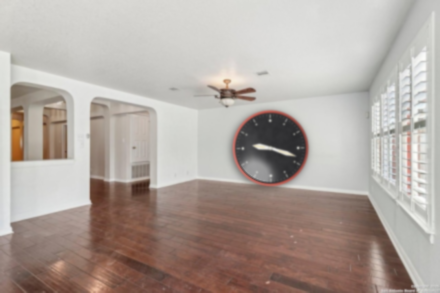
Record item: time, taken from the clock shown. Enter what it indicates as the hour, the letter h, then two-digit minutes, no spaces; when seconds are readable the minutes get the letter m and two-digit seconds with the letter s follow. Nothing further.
9h18
